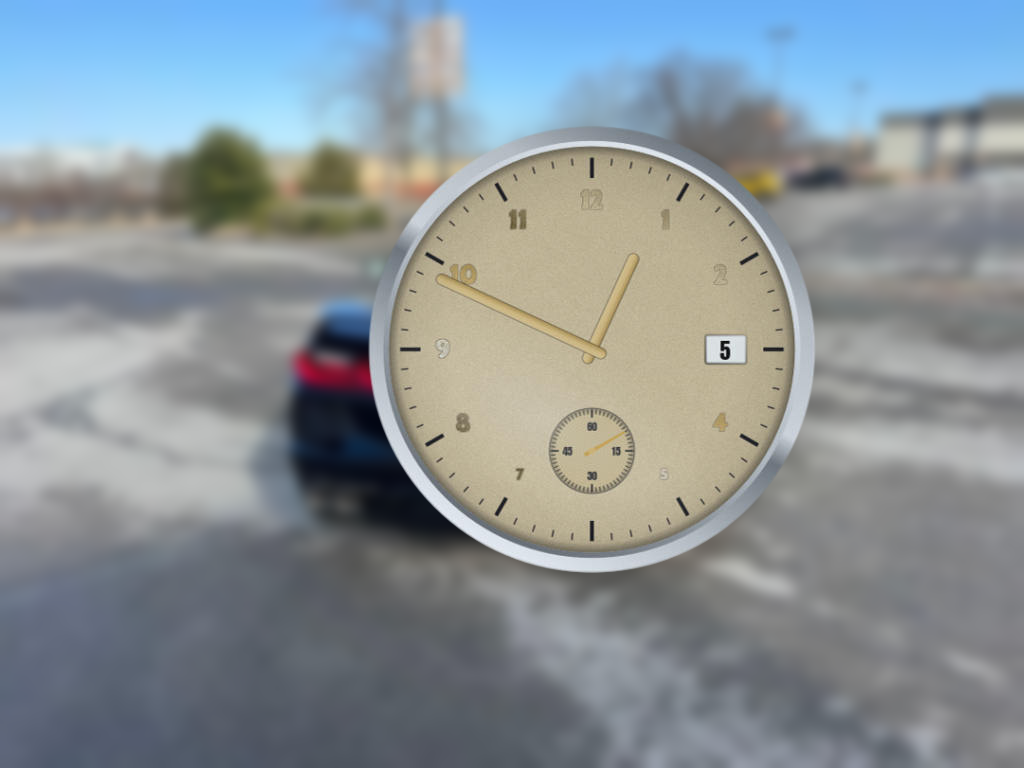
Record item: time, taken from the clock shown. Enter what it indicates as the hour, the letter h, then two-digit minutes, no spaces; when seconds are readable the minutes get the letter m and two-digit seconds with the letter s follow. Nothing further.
12h49m10s
